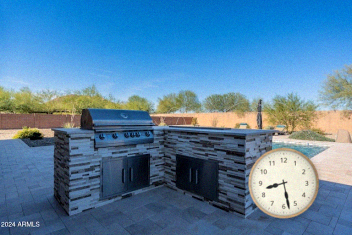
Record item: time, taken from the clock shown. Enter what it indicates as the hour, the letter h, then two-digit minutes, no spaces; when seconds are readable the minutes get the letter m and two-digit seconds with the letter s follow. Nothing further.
8h28
